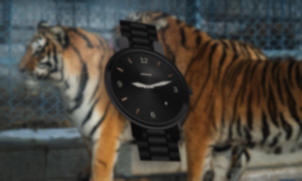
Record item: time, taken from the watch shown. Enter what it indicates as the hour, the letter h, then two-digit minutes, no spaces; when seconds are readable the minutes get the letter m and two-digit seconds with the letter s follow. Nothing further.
9h12
